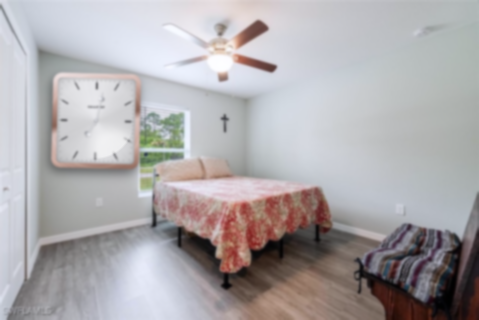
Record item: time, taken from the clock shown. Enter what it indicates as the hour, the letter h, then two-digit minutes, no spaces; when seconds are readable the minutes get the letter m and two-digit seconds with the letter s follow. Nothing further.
7h02
